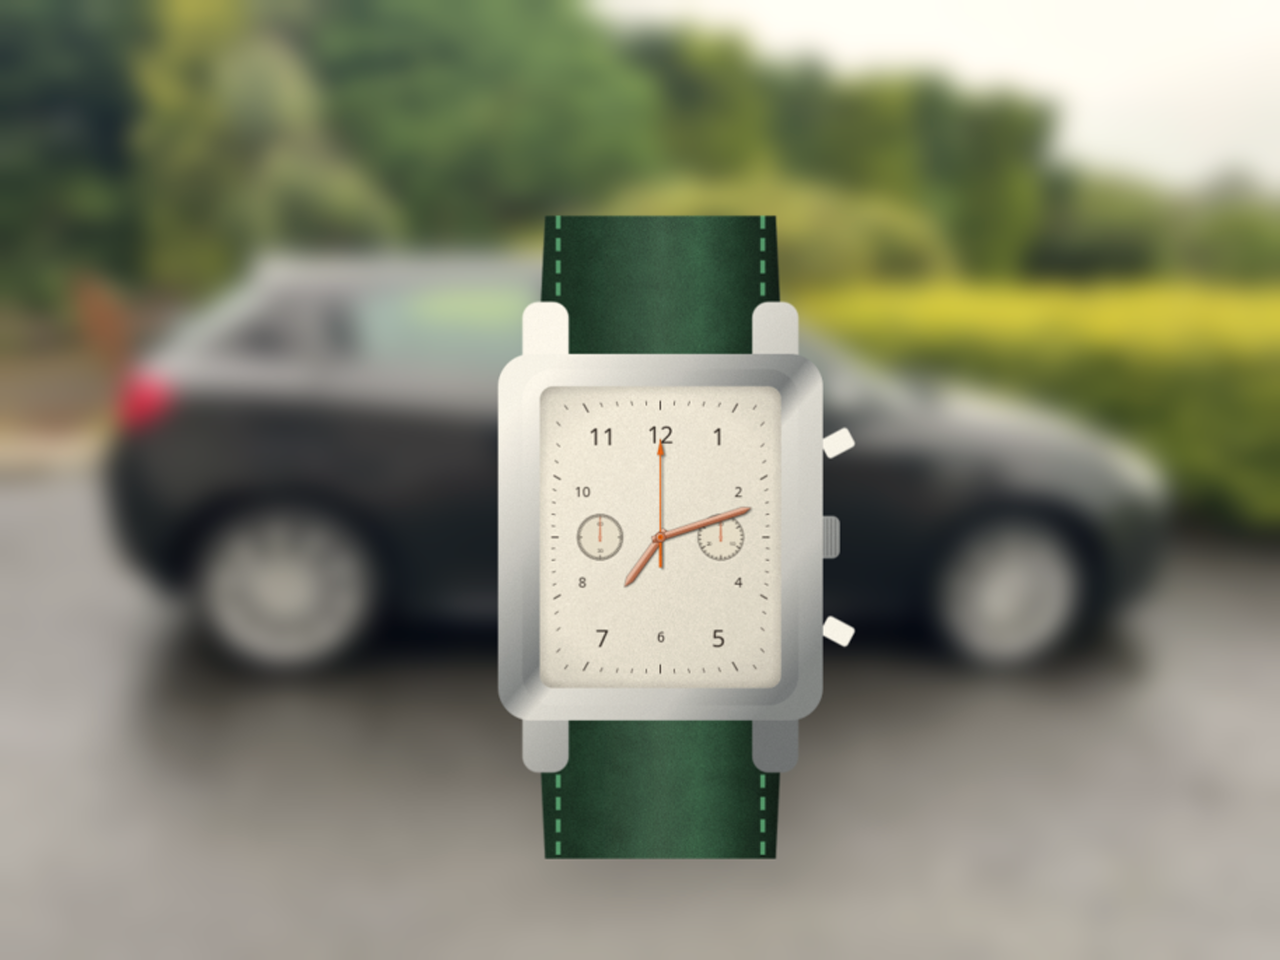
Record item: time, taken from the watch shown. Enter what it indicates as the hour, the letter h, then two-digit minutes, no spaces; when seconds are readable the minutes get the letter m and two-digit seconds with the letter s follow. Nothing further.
7h12
